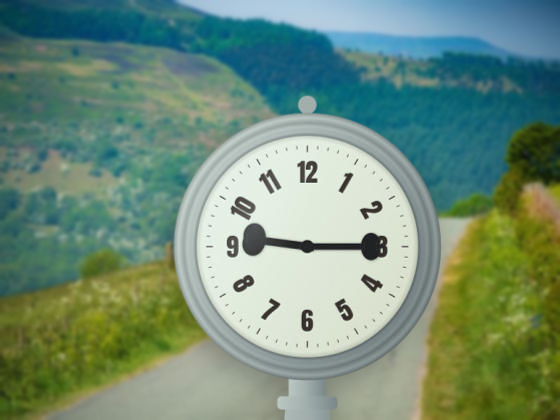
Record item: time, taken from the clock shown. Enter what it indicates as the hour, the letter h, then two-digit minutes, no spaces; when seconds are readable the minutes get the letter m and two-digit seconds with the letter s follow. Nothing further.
9h15
